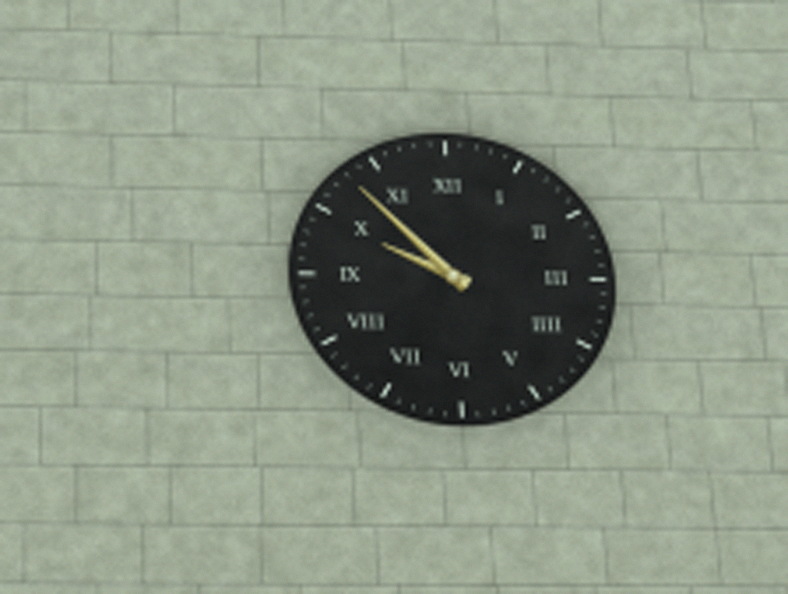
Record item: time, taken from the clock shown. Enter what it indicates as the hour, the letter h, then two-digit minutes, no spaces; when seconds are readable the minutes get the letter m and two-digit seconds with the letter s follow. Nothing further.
9h53
